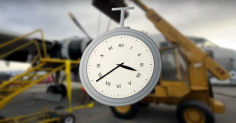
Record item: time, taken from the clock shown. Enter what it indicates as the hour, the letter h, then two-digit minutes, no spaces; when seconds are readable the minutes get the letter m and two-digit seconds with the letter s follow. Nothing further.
3h39
